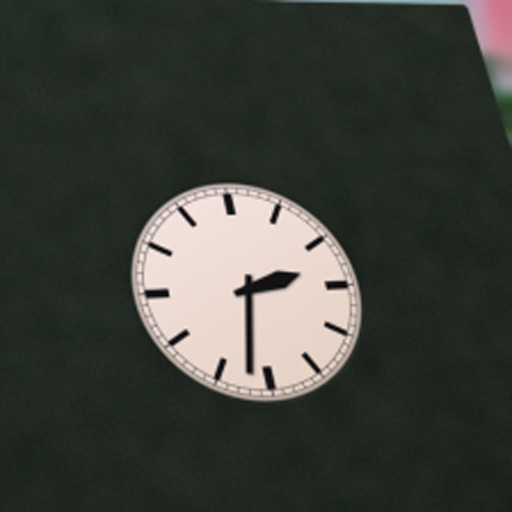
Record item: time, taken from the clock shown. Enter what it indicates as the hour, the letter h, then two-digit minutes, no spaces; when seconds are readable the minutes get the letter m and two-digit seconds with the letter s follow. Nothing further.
2h32
